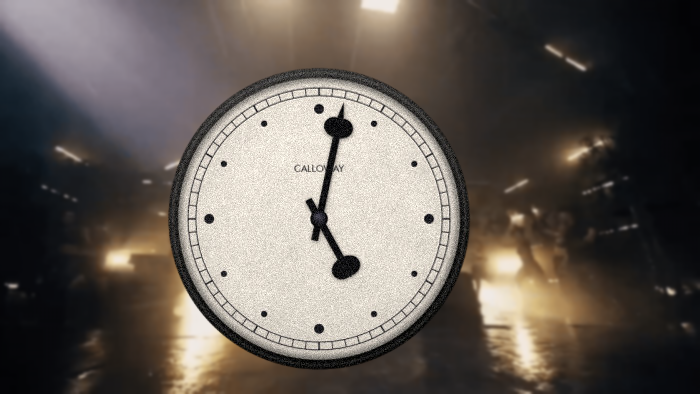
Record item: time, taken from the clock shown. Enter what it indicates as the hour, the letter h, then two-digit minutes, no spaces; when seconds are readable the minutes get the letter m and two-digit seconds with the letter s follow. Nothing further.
5h02
